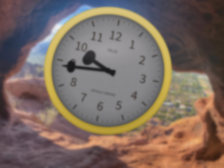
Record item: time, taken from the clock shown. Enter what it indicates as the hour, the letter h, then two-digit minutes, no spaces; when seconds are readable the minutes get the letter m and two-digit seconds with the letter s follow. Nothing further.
9h44
